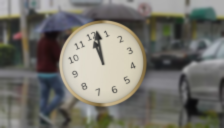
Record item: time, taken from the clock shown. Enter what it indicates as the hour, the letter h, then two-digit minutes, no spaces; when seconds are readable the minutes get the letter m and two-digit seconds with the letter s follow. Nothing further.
12h02
